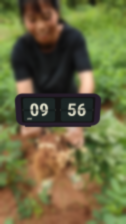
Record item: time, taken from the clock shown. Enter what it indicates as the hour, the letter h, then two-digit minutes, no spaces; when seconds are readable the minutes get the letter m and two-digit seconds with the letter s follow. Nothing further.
9h56
